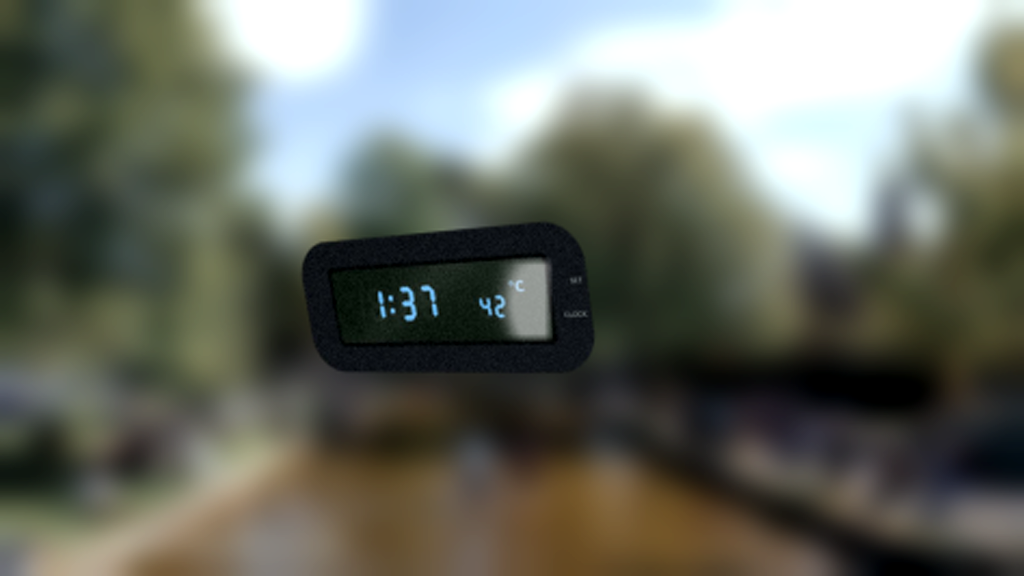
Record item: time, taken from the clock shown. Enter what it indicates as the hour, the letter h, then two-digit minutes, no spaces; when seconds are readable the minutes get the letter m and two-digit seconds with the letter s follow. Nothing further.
1h37
